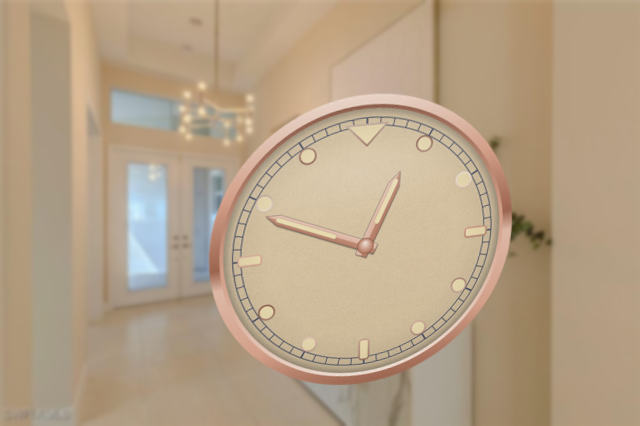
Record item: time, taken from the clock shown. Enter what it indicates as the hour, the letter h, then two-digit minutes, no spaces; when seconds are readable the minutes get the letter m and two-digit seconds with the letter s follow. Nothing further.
12h49
